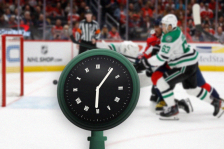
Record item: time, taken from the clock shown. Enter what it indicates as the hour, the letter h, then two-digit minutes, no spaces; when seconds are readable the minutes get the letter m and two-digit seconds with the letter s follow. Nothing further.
6h06
